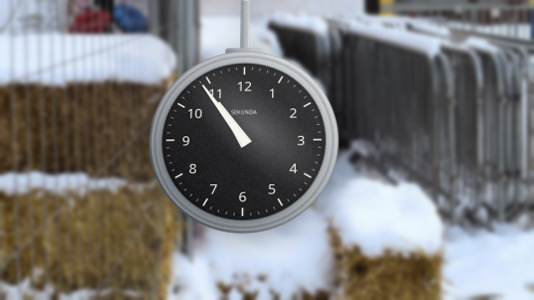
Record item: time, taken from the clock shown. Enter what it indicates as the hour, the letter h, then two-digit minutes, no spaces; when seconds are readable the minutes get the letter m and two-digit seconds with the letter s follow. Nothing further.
10h54
